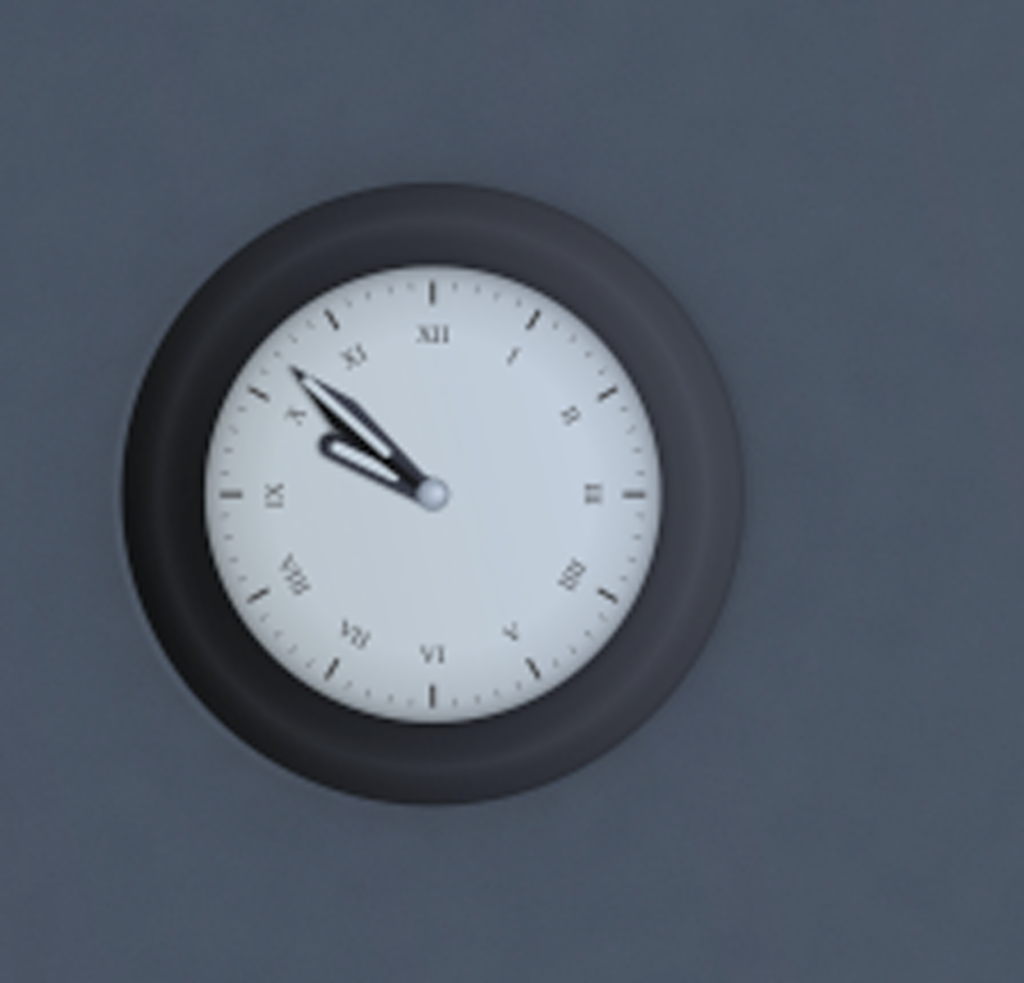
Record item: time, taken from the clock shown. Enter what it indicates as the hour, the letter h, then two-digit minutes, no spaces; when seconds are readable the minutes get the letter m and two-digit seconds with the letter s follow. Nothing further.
9h52
